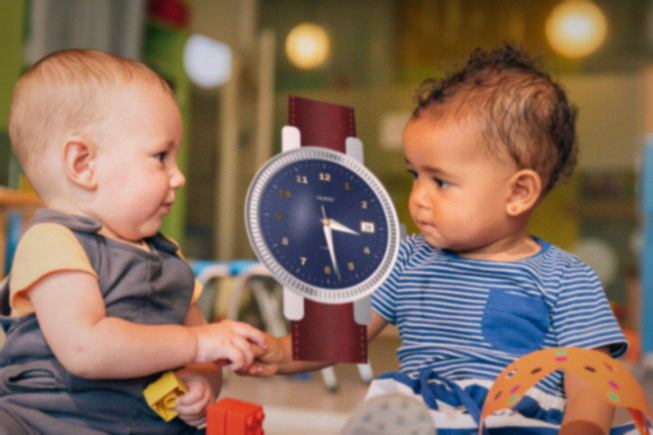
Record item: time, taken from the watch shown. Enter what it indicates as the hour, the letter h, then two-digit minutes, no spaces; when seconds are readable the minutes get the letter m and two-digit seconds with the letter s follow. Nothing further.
3h28m28s
